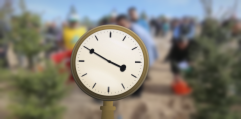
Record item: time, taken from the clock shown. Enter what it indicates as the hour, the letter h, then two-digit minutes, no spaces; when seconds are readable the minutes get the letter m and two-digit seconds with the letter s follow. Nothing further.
3h50
